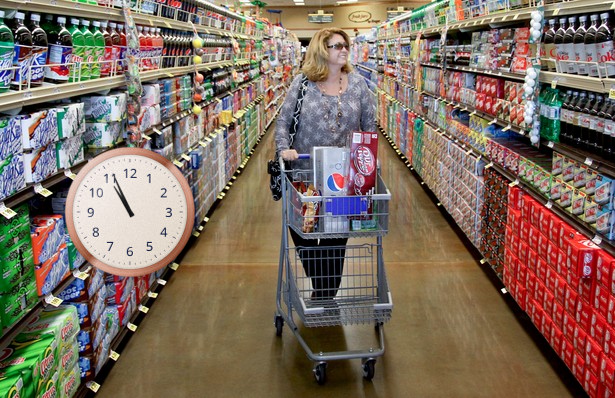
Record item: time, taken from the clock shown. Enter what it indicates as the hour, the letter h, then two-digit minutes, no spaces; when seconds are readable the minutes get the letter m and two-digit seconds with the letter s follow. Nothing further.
10h56
